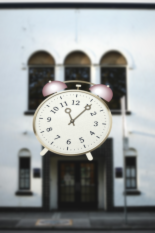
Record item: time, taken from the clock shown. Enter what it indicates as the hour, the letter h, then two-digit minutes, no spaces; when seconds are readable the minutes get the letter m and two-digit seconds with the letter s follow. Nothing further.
11h06
